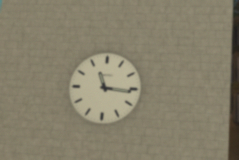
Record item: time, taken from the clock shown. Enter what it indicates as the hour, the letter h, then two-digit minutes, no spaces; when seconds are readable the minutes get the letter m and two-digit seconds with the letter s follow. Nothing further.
11h16
